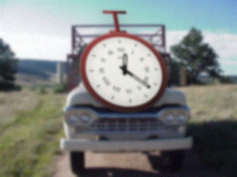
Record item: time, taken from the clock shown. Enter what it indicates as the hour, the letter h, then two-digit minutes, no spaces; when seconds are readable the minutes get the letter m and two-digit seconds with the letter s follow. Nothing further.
12h22
